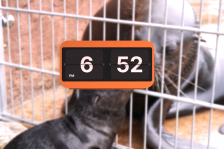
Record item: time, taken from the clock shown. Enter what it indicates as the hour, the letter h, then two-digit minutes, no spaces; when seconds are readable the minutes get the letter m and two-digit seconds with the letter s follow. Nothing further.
6h52
